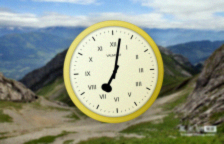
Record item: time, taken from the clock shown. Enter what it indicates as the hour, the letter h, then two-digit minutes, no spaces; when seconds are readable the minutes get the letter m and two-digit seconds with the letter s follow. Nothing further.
7h02
